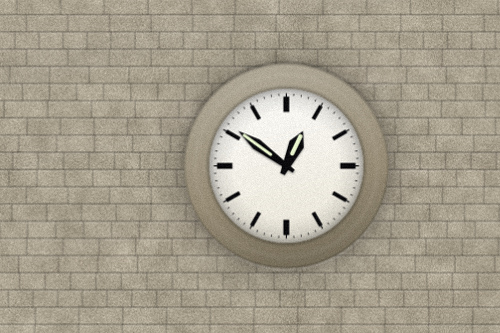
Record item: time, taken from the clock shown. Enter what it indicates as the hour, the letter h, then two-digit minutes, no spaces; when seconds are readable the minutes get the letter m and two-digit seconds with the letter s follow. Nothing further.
12h51
